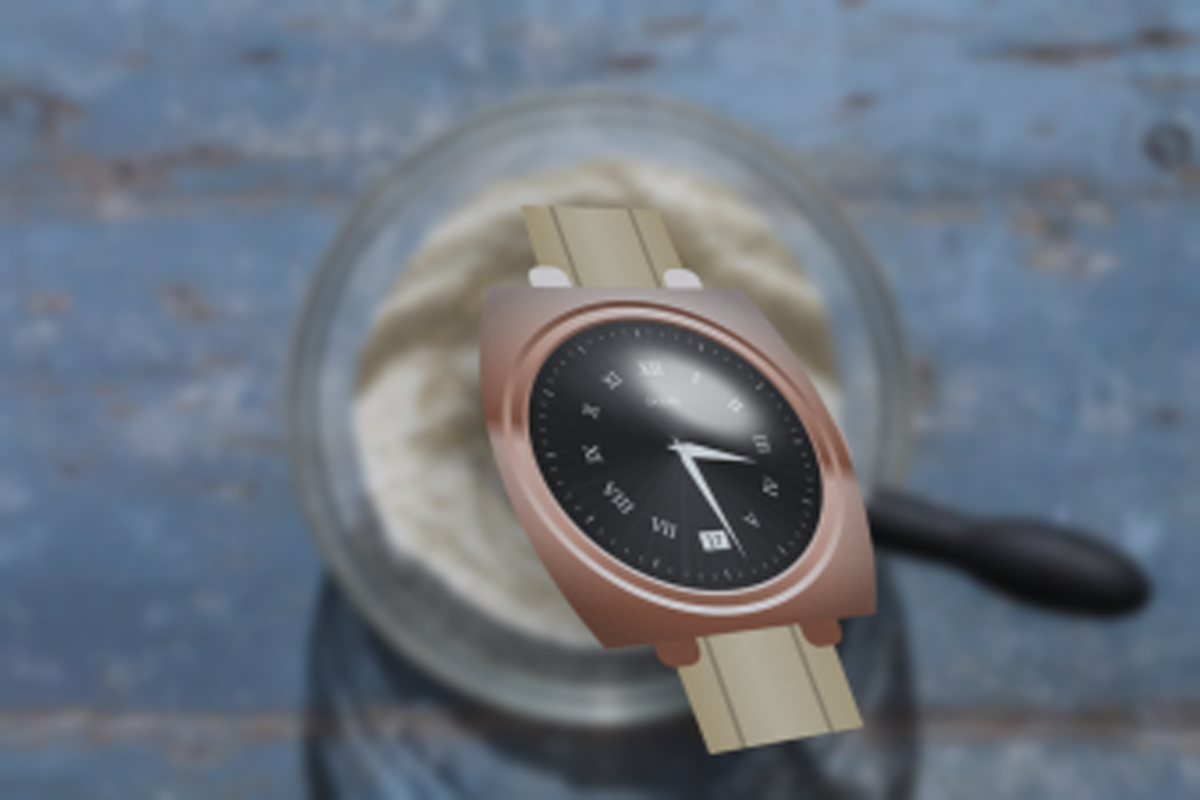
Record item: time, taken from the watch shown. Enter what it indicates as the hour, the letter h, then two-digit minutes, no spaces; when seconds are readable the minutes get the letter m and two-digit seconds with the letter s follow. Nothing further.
3h28
